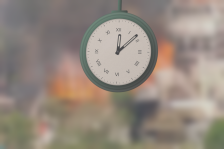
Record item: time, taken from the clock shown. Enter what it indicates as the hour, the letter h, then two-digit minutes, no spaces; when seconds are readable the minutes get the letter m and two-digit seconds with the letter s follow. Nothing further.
12h08
